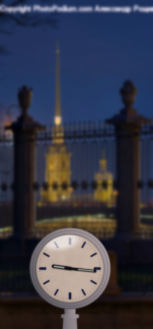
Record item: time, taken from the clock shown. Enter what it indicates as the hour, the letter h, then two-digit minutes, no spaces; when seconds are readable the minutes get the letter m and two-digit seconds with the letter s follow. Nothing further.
9h16
